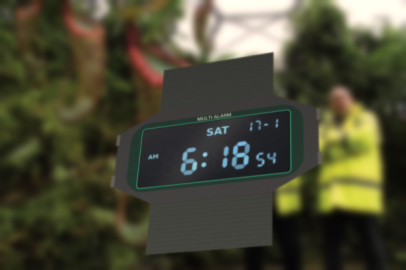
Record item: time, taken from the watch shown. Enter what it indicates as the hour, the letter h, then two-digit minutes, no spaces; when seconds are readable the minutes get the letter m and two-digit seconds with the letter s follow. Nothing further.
6h18m54s
